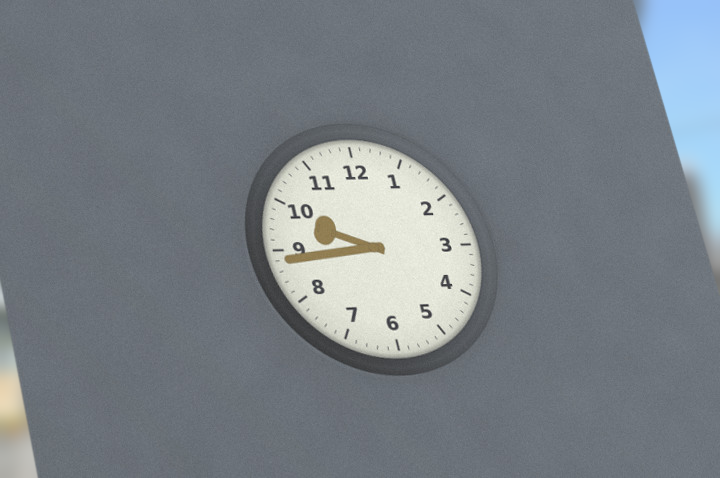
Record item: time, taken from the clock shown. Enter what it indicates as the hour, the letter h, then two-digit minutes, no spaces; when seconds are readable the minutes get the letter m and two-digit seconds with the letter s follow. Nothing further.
9h44
